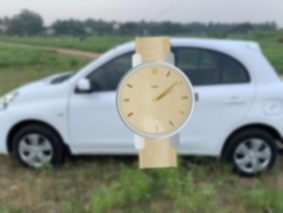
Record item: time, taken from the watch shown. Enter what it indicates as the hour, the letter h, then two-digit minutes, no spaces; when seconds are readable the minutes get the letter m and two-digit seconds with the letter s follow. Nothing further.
2h09
